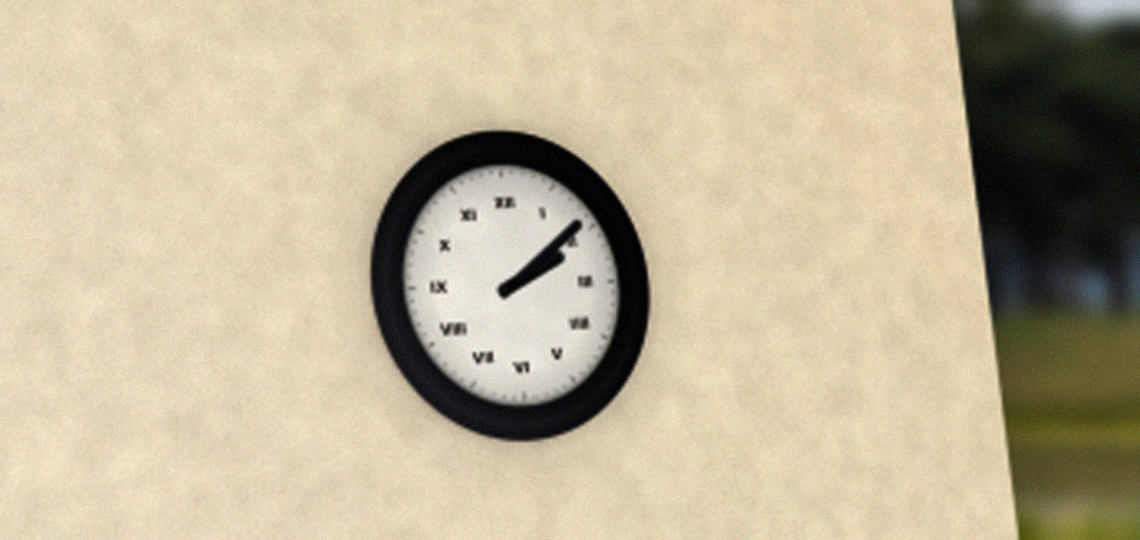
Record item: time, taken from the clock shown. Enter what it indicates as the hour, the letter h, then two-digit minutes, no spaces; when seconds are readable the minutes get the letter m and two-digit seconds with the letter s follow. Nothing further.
2h09
